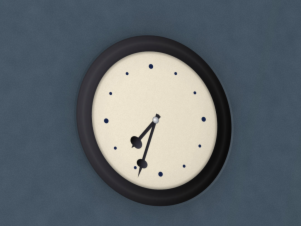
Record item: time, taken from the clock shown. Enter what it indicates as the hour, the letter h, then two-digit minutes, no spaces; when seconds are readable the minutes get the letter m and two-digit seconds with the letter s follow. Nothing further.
7h34
